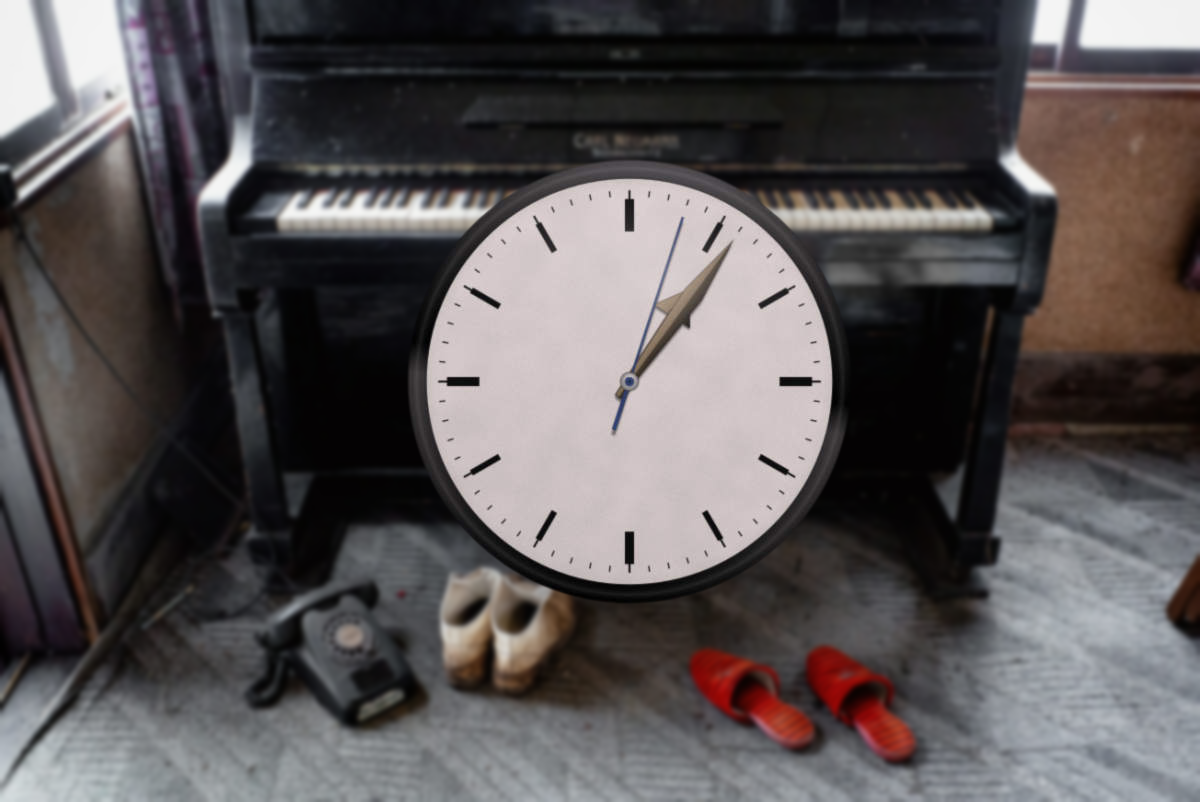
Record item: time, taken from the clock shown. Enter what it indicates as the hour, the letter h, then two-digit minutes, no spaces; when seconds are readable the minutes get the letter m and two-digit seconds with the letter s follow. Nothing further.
1h06m03s
